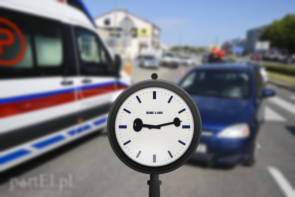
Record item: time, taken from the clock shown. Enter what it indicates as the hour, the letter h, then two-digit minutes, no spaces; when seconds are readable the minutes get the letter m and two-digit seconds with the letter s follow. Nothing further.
9h13
